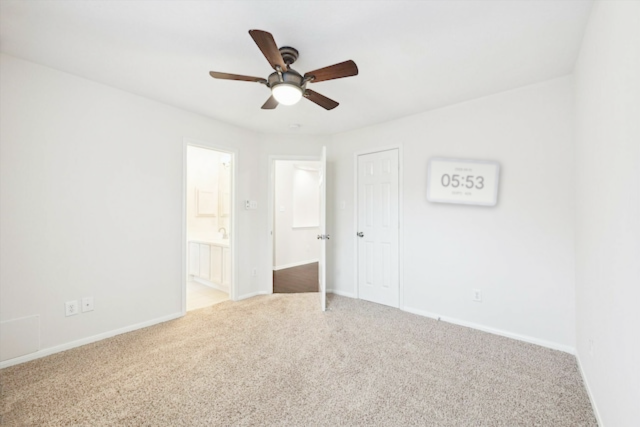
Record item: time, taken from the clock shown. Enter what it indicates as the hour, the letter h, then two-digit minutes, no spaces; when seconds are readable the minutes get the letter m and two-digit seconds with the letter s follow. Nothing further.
5h53
